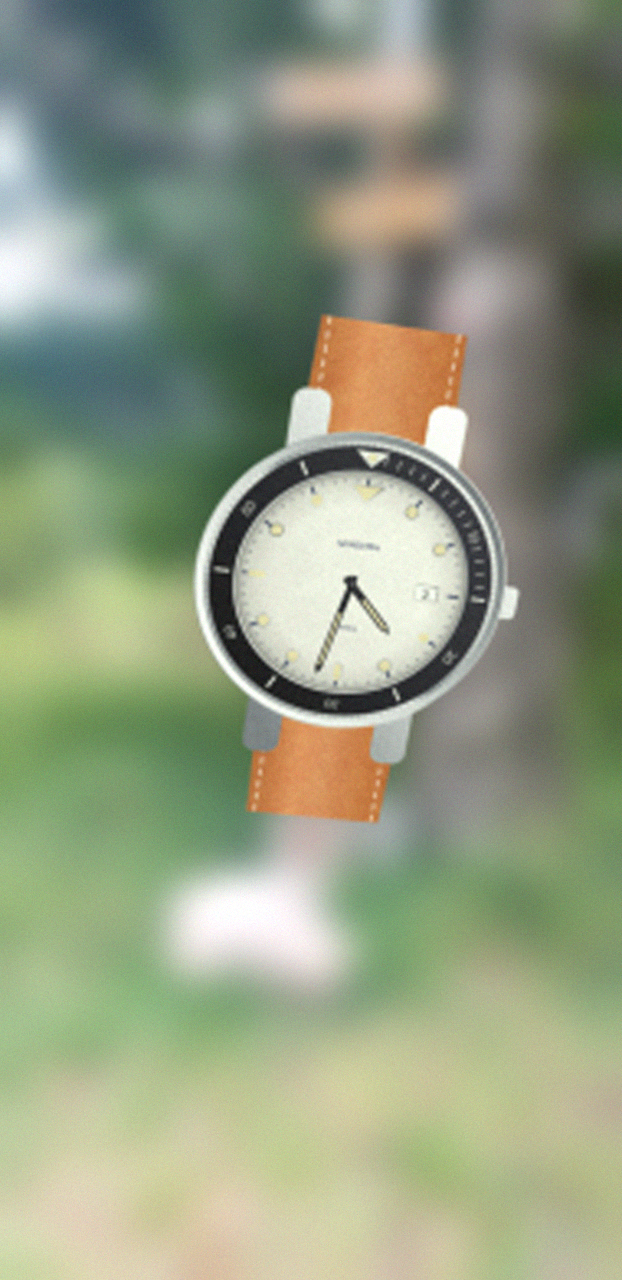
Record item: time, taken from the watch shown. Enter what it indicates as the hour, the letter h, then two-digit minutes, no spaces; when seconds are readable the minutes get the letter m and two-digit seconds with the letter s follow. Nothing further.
4h32
